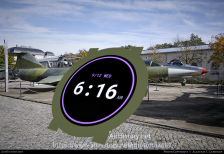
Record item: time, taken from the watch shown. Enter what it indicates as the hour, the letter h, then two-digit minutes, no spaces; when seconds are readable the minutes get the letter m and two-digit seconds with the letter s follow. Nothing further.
6h16
